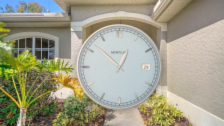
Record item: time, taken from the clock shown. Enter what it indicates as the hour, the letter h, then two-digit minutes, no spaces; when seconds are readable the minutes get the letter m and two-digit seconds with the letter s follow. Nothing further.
12h52
